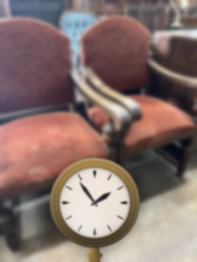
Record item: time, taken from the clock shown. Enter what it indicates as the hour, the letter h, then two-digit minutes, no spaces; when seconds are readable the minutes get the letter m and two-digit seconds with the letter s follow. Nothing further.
1h54
